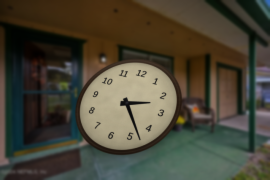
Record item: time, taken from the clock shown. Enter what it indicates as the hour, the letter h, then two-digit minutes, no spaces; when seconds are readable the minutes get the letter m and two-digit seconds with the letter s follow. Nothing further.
2h23
